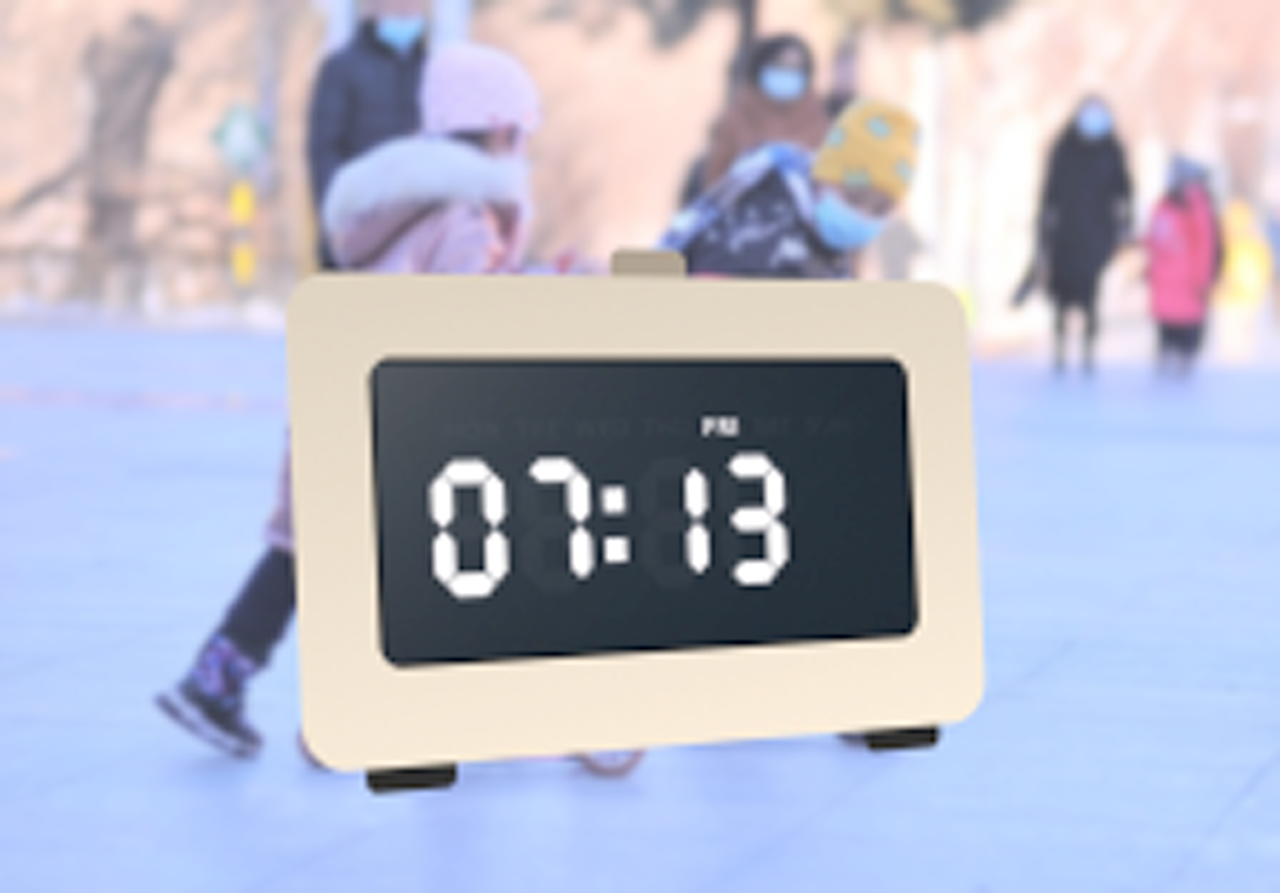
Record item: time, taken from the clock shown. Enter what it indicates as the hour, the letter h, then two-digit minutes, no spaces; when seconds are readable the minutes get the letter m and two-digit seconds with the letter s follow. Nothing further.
7h13
